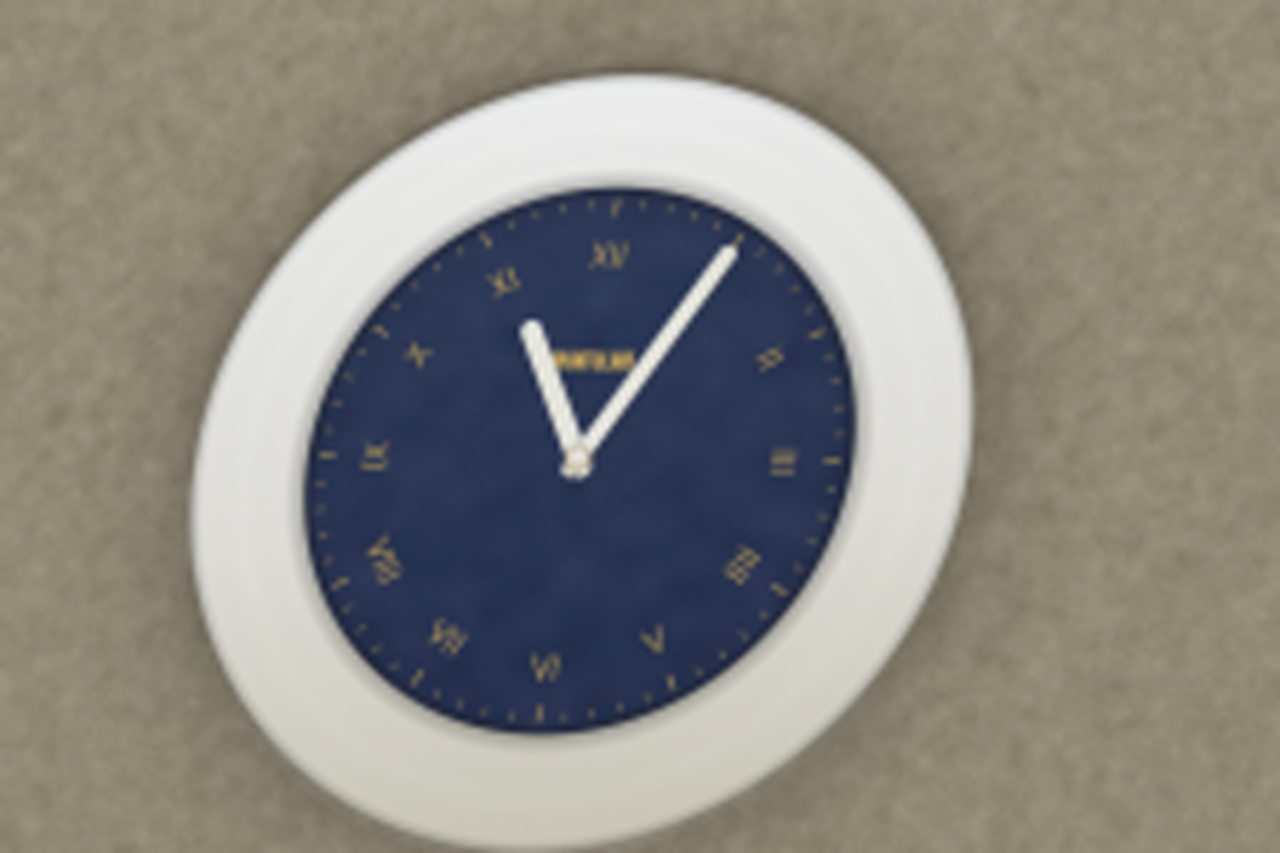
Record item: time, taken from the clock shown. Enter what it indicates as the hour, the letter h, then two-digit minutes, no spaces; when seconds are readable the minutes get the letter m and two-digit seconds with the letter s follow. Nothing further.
11h05
